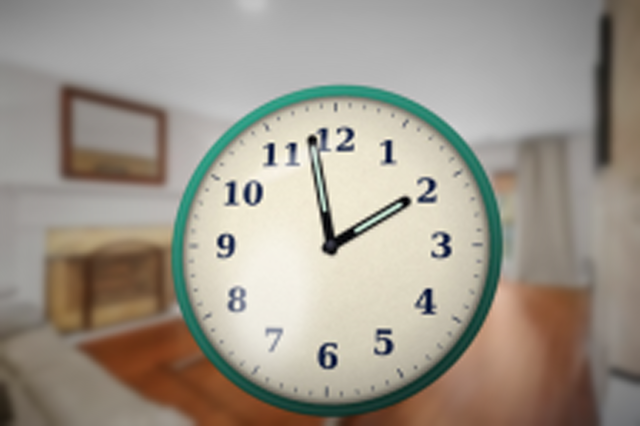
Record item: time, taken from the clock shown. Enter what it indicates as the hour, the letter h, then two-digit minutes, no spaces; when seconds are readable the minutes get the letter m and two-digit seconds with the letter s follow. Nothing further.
1h58
